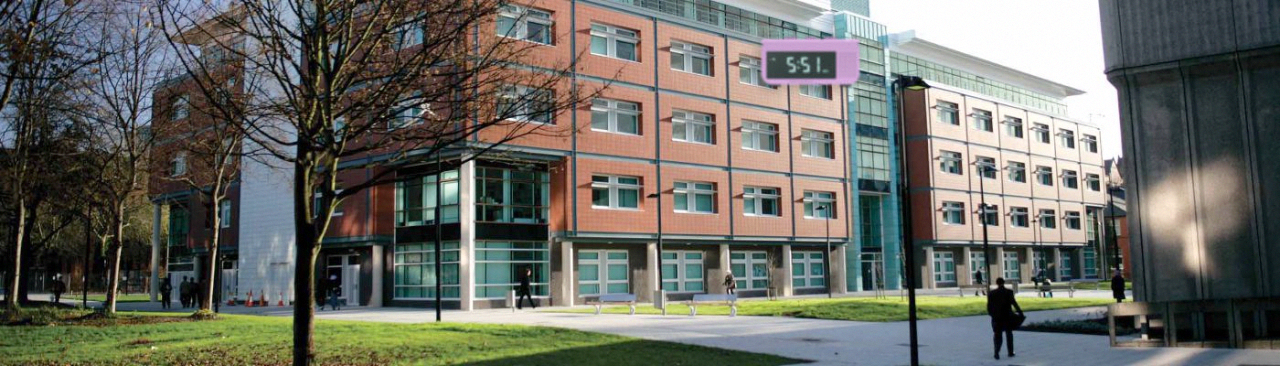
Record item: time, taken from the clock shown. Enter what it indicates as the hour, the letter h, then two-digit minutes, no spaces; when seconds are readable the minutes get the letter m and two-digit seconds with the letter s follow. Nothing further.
5h51
